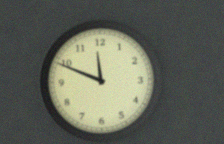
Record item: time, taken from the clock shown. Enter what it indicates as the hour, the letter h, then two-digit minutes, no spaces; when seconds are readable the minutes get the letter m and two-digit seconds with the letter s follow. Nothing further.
11h49
